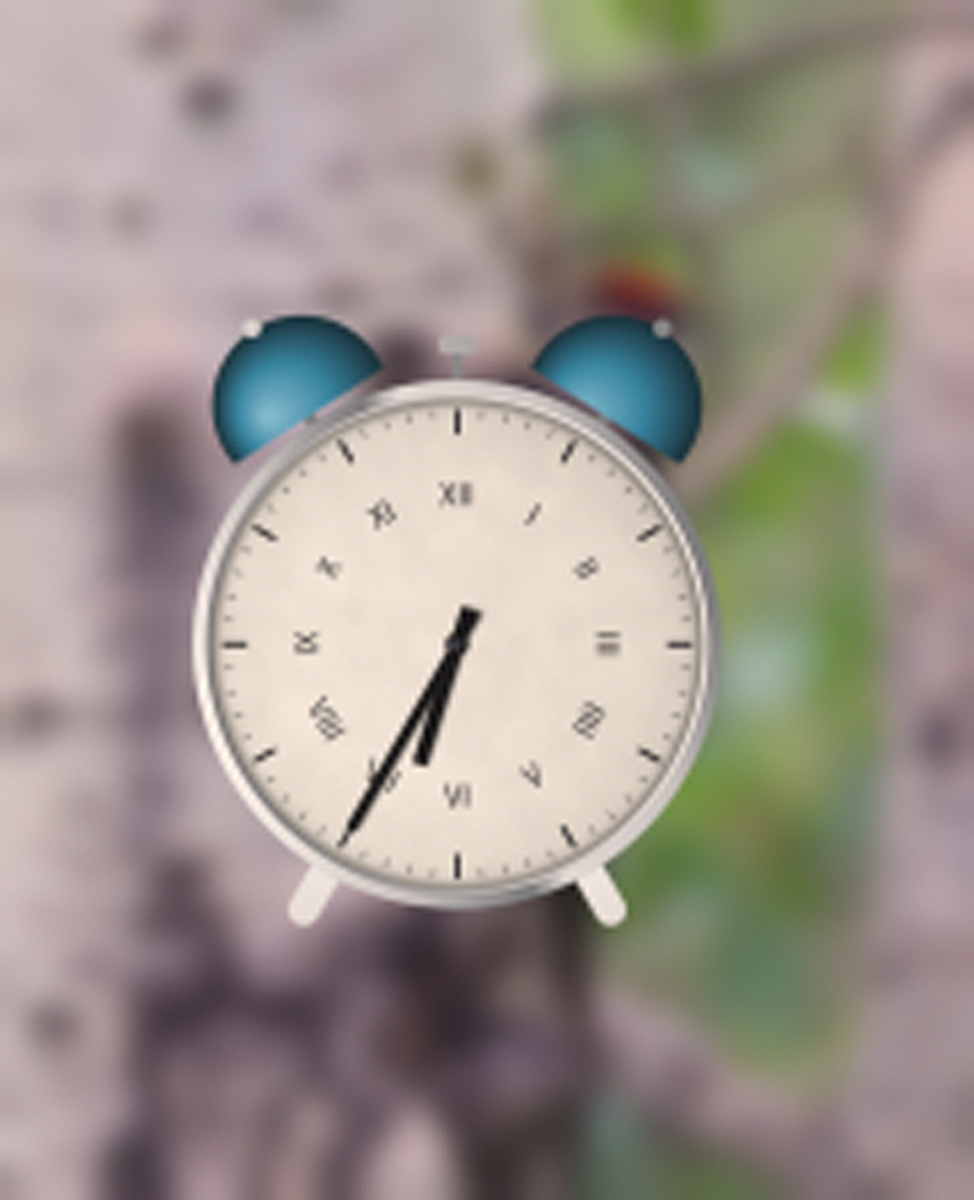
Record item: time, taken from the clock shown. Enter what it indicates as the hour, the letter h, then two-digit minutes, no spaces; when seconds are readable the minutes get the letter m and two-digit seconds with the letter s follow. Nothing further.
6h35
